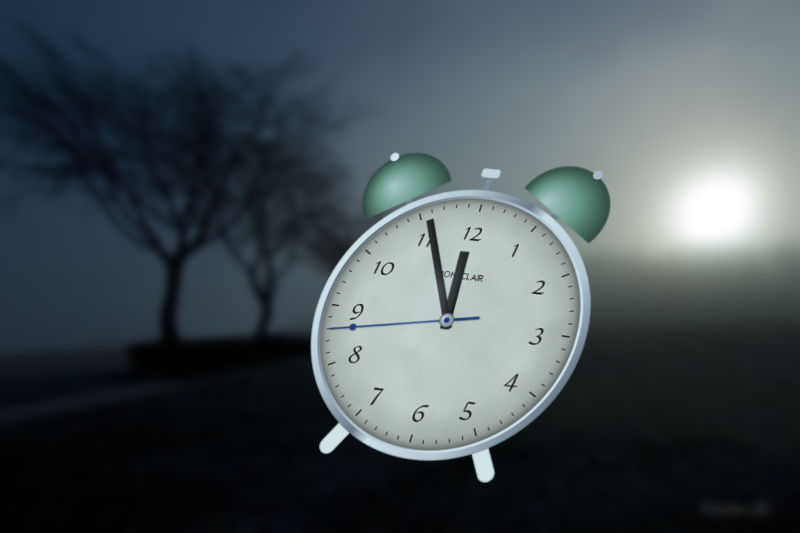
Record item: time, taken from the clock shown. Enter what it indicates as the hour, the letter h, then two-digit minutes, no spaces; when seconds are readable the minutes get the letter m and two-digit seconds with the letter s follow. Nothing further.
11h55m43s
